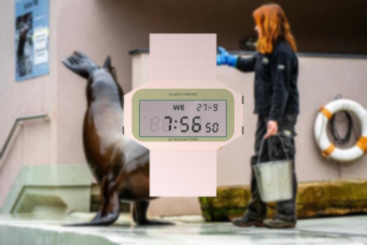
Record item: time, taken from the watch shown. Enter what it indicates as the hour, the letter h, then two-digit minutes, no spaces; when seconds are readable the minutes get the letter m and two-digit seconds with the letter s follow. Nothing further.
7h56m50s
